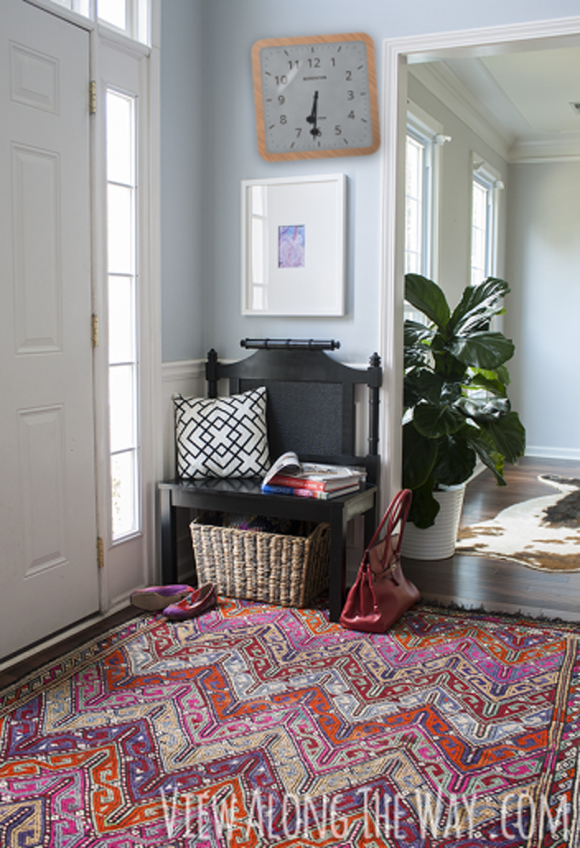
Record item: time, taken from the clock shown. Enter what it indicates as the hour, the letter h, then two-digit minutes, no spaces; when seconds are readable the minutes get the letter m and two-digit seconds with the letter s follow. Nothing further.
6h31
